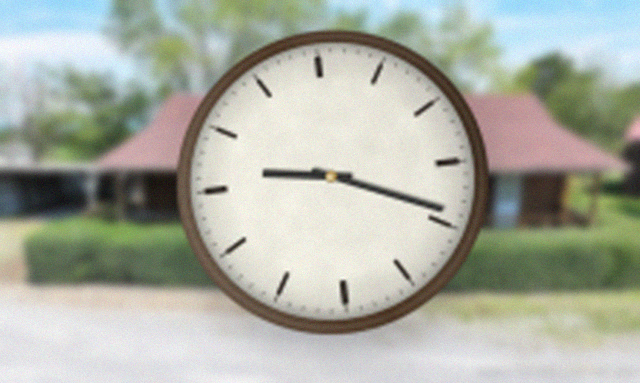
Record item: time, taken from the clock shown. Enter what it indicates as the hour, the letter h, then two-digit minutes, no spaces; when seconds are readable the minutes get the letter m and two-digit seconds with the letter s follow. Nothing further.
9h19
